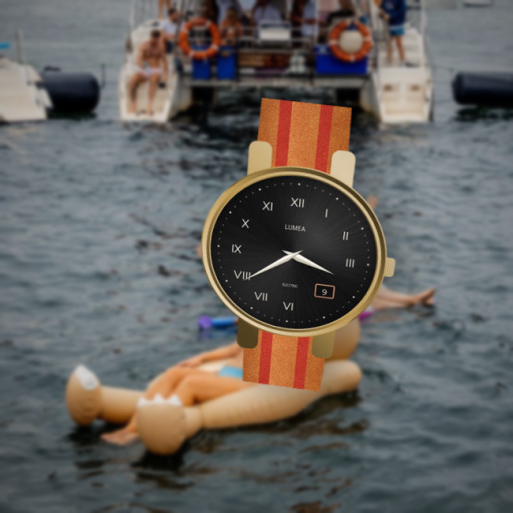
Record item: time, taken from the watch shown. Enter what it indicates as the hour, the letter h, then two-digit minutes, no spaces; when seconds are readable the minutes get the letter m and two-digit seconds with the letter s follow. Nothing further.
3h39
